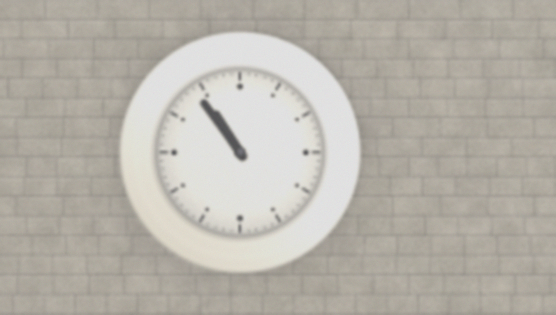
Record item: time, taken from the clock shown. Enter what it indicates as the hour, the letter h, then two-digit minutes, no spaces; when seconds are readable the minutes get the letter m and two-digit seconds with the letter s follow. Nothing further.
10h54
